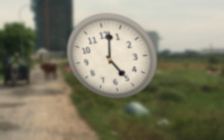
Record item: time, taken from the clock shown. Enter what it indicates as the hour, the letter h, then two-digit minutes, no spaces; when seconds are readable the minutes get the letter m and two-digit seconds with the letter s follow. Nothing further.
5h02
